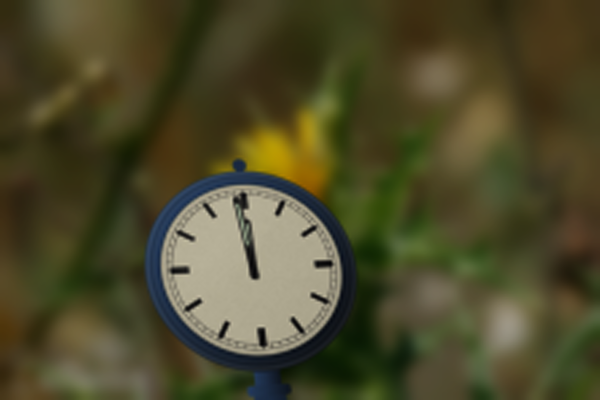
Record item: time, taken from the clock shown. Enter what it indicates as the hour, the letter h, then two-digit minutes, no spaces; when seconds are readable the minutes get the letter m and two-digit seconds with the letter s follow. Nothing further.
11h59
